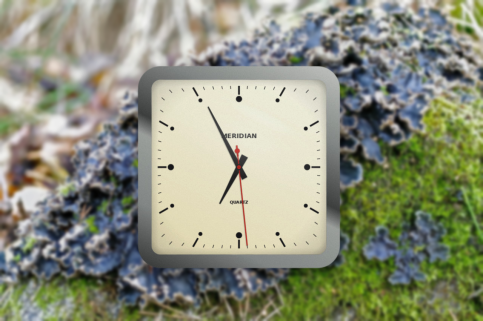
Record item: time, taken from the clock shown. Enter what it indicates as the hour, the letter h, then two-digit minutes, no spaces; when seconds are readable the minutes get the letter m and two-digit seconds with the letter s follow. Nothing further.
6h55m29s
